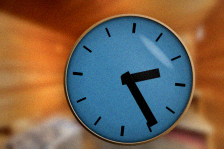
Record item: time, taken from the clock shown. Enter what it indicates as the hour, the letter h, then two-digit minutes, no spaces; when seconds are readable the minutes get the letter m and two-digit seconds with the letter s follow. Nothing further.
2h24
